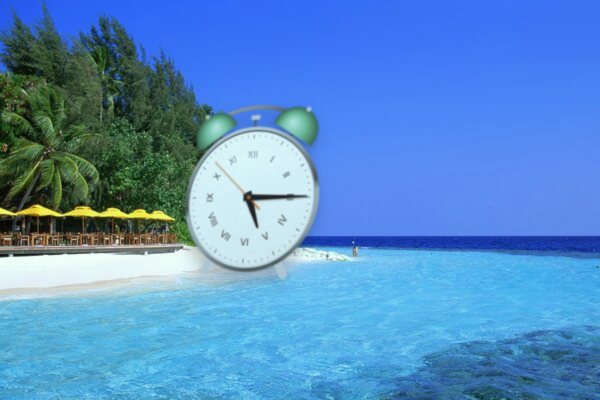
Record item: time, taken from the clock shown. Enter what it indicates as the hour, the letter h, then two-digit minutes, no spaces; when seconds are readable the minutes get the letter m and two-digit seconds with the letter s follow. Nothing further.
5h14m52s
